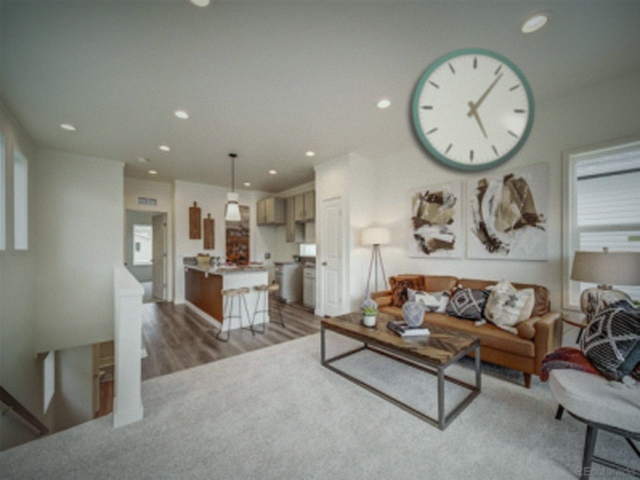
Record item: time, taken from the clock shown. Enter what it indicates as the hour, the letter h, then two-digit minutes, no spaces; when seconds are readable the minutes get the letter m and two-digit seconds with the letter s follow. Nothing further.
5h06
